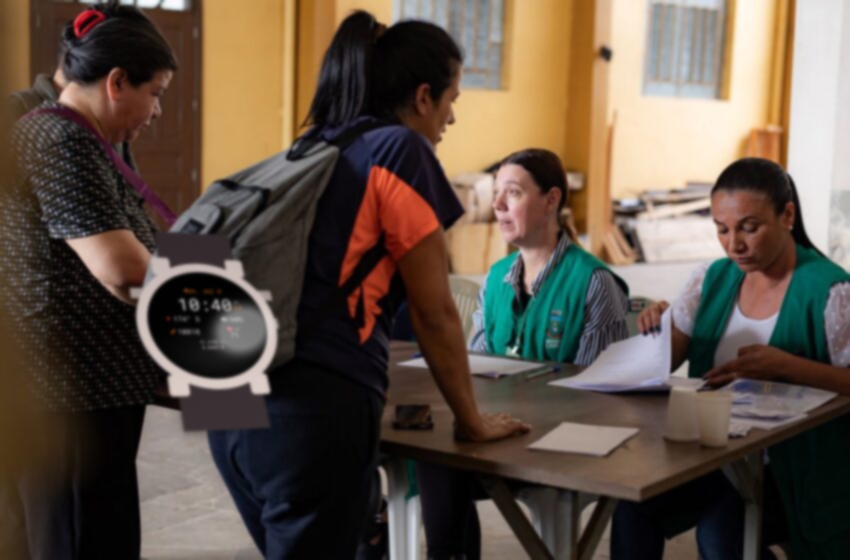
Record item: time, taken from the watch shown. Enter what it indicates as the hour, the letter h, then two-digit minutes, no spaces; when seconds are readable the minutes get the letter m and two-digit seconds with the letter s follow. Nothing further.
10h40
